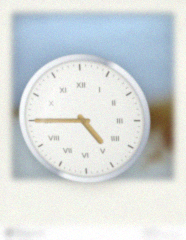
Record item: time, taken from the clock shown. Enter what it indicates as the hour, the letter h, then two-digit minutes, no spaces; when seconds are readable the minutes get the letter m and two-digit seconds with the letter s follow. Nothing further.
4h45
